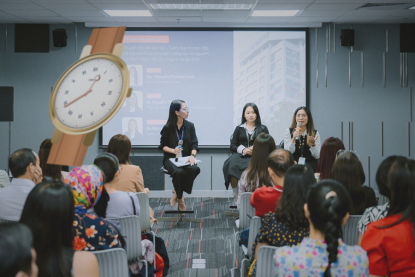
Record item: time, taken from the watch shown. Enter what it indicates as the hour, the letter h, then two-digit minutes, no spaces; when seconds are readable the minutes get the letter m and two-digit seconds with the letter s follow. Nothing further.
12h39
